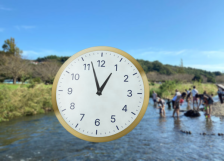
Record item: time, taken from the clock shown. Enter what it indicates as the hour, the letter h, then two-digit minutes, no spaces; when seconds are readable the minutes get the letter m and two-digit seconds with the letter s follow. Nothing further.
12h57
